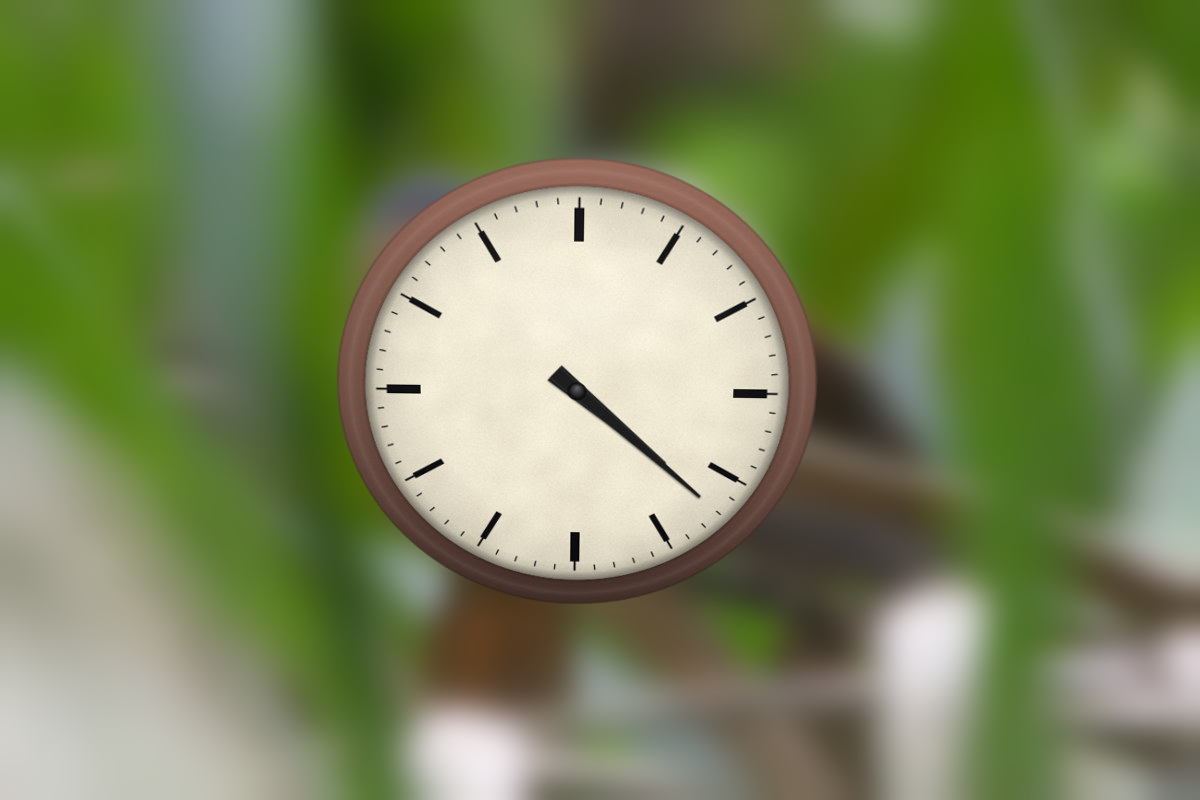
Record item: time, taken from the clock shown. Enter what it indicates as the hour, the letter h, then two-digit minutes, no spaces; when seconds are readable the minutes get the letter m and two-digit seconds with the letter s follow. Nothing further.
4h22
